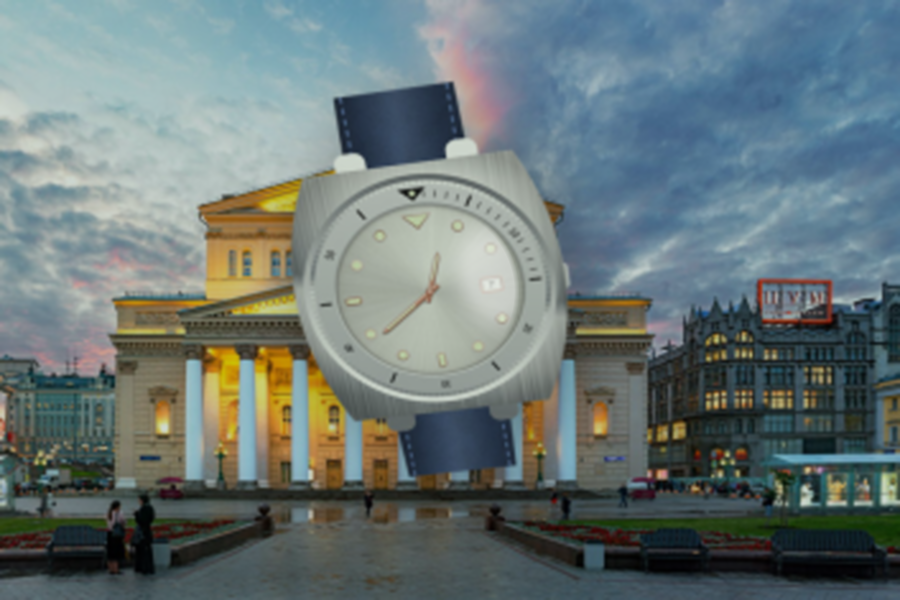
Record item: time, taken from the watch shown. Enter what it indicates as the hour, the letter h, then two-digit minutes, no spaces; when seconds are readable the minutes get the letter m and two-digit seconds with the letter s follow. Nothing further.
12h39
